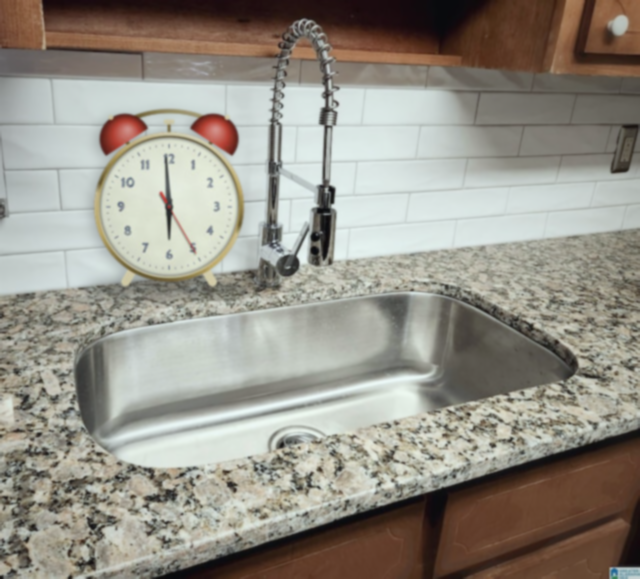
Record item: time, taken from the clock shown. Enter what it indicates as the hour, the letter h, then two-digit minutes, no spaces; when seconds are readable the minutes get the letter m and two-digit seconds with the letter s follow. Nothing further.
5h59m25s
